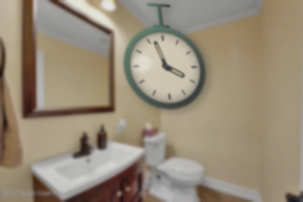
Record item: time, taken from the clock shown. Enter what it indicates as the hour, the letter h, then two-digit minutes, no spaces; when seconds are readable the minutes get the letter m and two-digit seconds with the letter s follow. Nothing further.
3h57
